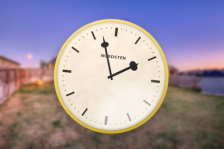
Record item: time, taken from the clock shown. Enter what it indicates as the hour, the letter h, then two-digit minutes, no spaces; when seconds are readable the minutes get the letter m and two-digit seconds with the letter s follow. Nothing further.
1h57
